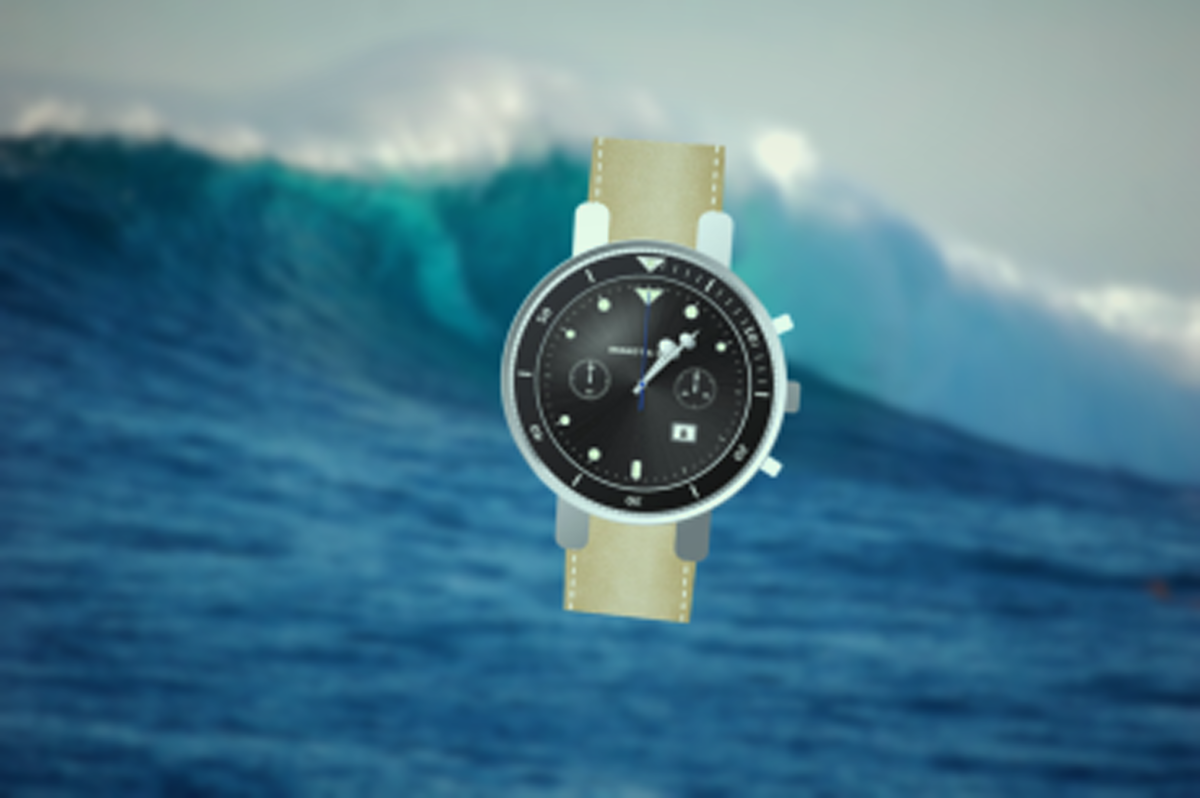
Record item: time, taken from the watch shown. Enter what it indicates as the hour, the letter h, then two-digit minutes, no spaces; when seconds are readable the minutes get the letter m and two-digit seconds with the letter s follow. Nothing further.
1h07
